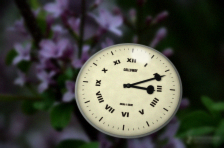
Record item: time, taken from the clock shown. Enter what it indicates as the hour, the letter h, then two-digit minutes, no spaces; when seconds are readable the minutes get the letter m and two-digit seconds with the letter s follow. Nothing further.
3h11
